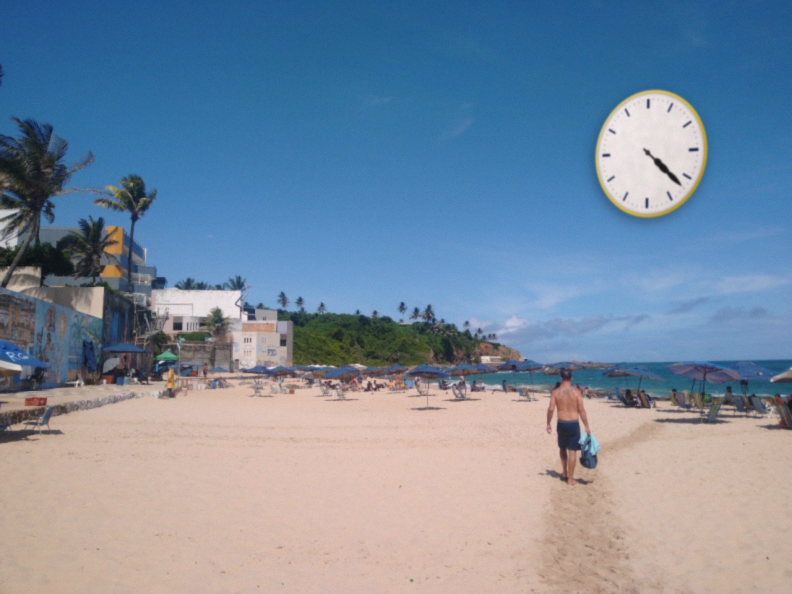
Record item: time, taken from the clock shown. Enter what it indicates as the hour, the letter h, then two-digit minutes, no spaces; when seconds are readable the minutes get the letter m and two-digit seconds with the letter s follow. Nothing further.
4h22
